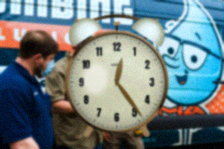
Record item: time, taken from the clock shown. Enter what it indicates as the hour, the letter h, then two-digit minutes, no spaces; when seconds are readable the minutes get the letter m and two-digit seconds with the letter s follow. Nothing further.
12h24
